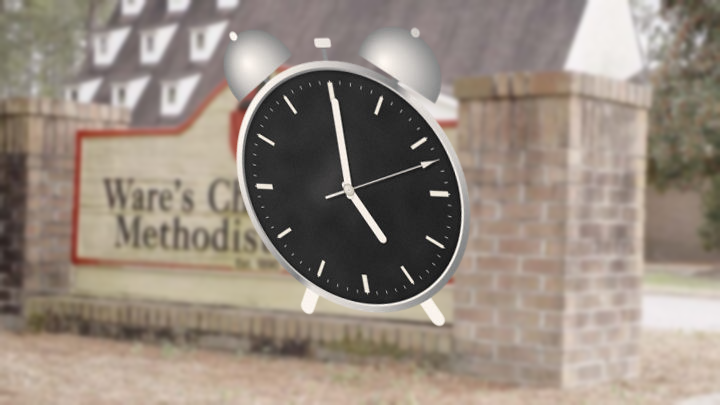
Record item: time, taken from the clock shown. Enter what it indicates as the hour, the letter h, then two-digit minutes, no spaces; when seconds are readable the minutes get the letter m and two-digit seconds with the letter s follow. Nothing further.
5h00m12s
